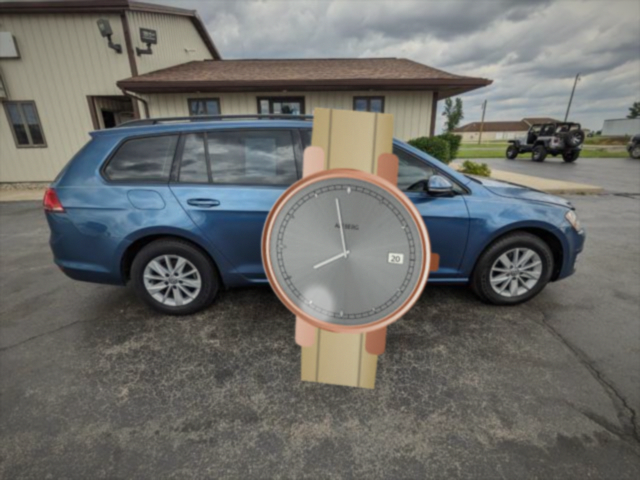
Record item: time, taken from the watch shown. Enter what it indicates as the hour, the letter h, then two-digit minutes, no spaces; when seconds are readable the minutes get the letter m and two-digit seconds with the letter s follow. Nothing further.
7h58
